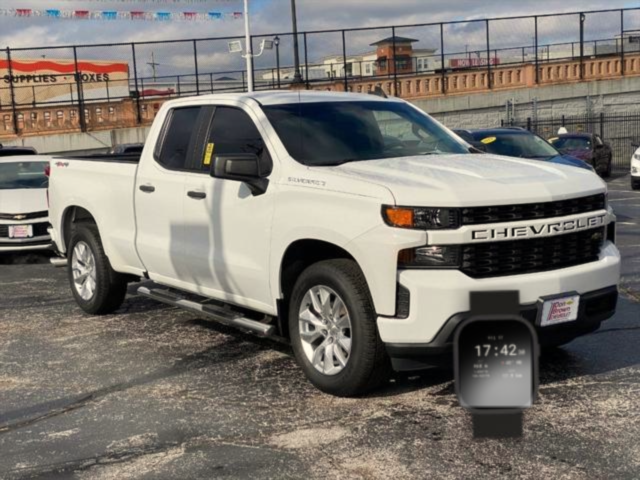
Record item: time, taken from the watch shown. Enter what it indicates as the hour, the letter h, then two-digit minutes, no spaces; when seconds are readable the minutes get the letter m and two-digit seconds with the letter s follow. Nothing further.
17h42
